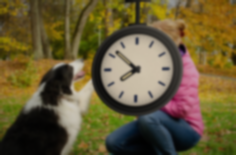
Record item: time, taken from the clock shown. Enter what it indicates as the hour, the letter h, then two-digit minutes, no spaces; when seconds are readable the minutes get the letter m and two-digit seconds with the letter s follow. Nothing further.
7h52
